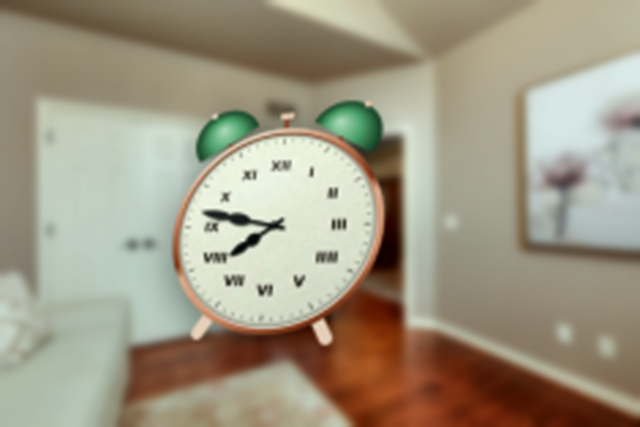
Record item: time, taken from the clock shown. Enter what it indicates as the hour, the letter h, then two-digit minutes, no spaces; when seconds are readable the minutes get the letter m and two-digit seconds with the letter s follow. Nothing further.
7h47
